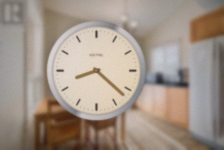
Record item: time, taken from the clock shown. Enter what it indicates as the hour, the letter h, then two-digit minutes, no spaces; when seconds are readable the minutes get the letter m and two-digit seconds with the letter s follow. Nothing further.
8h22
